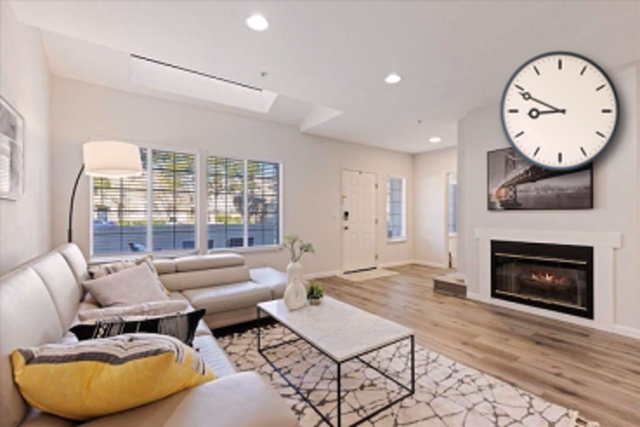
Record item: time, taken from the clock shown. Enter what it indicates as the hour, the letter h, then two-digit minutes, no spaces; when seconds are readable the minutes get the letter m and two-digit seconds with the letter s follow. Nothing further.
8h49
